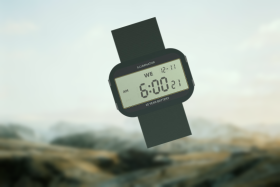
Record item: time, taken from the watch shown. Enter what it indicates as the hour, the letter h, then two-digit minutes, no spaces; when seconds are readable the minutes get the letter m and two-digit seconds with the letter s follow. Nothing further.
6h00m21s
